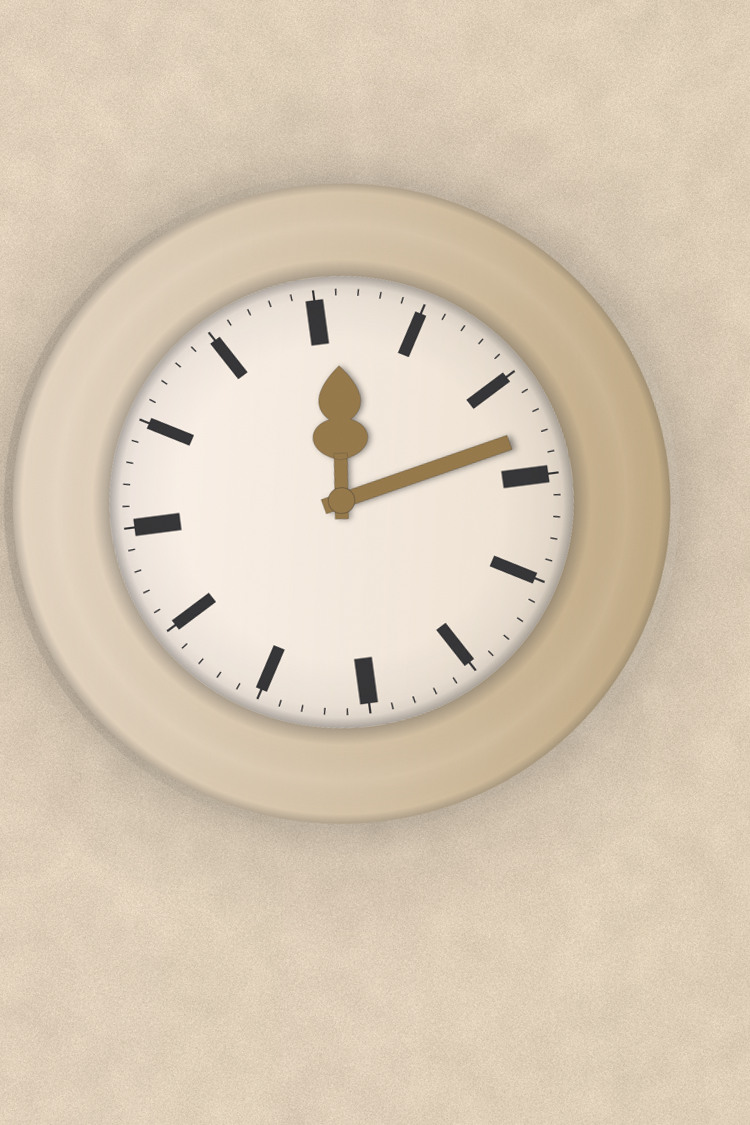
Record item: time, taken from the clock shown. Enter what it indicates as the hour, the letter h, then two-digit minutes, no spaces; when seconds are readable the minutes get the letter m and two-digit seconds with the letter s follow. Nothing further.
12h13
